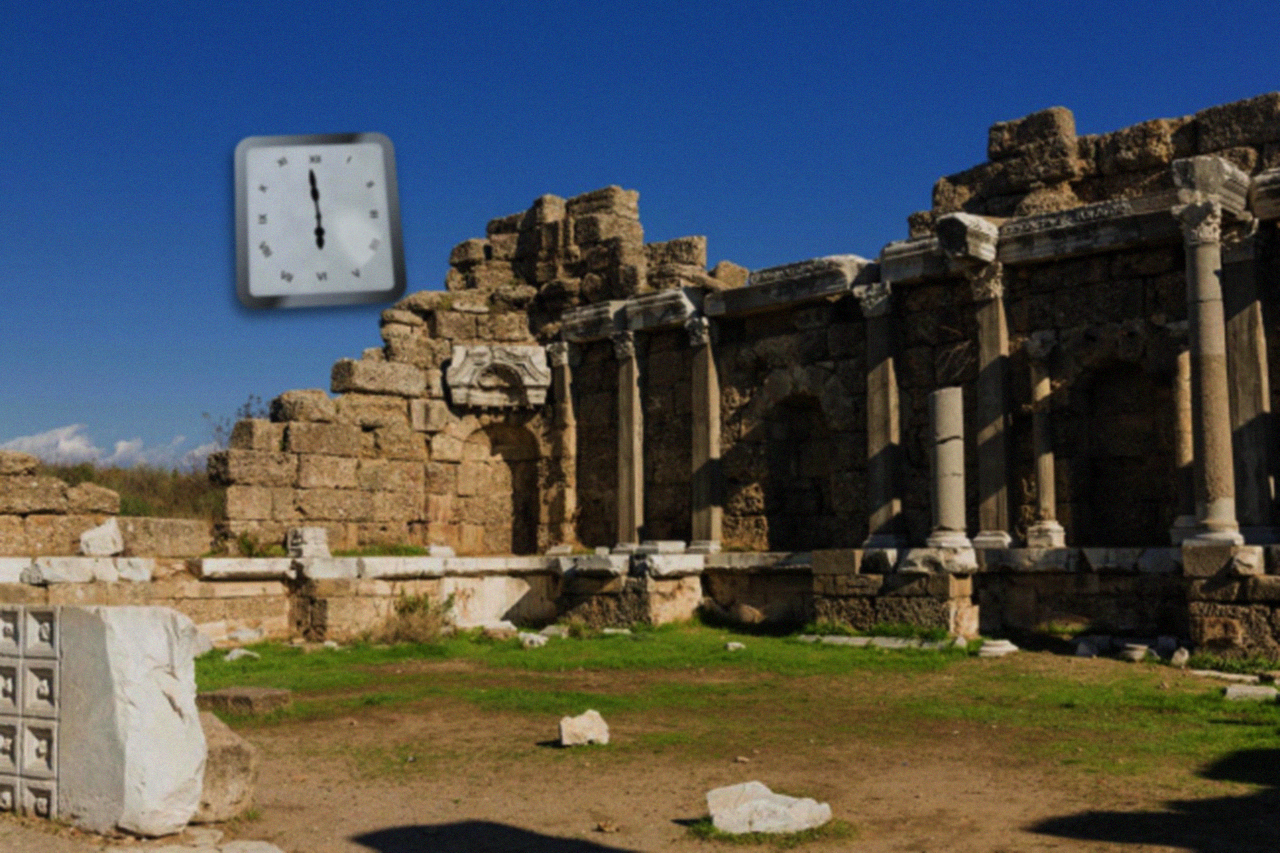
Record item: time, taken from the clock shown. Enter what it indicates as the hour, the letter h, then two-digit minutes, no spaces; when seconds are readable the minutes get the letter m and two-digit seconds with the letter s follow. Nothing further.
5h59
